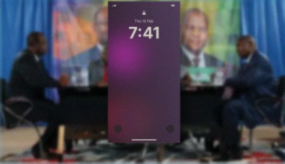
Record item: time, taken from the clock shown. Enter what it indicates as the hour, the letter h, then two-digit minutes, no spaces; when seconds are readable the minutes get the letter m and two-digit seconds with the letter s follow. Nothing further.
7h41
